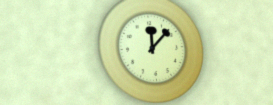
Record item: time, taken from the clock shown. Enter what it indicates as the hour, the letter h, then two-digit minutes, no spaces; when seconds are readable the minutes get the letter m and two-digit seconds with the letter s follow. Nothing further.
12h08
